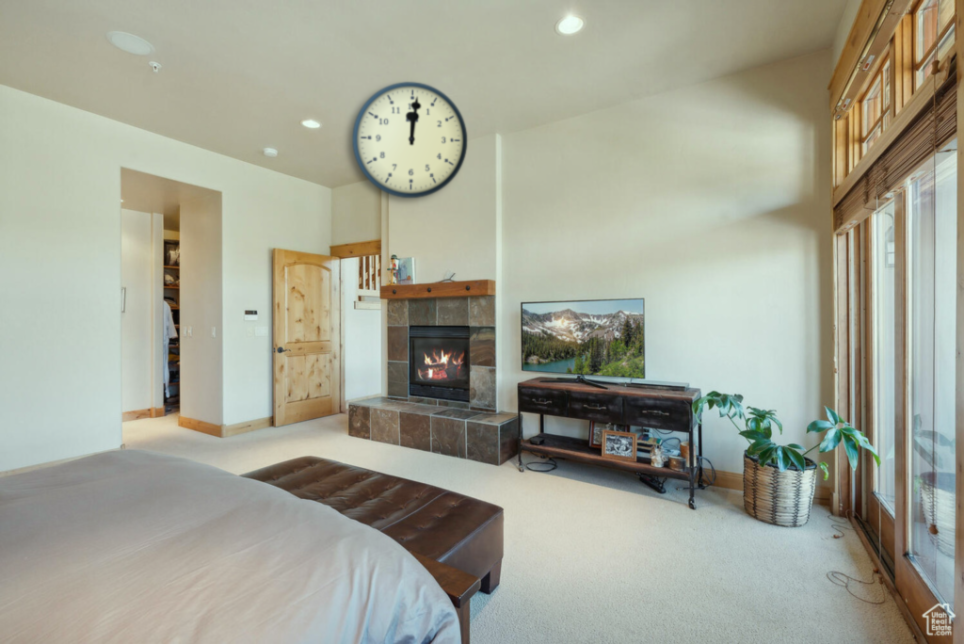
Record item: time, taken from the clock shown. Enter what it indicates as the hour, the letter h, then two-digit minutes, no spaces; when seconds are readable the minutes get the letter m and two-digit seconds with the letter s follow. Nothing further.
12h01
